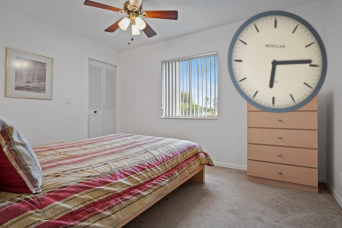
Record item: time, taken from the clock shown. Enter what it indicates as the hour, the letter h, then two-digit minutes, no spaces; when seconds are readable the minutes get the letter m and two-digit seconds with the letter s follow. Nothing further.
6h14
